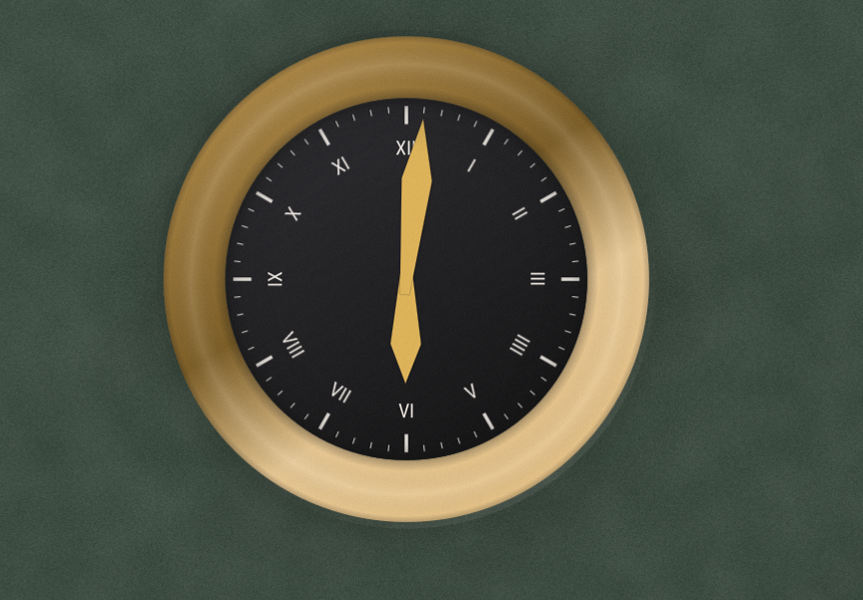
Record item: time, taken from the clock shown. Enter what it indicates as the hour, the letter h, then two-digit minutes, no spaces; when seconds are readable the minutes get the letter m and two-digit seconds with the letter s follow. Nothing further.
6h01
